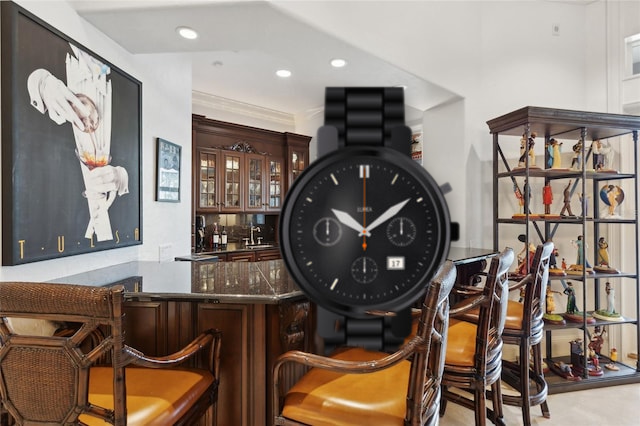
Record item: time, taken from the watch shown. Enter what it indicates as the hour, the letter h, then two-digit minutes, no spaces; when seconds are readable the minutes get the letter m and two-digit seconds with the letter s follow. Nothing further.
10h09
